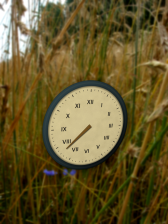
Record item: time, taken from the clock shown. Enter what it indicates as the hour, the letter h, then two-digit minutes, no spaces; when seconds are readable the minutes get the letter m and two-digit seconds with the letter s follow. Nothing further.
7h38
